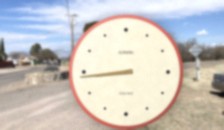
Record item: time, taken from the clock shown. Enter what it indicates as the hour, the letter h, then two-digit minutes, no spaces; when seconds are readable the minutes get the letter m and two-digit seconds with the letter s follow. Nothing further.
8h44
